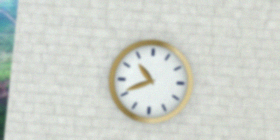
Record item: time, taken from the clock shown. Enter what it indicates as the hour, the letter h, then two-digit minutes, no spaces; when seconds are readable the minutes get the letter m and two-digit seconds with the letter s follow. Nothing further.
10h41
